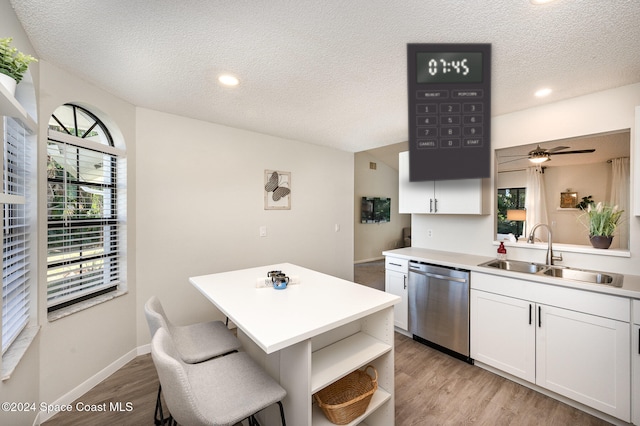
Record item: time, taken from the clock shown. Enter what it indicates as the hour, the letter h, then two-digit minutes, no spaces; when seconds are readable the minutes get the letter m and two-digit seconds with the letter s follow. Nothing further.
7h45
